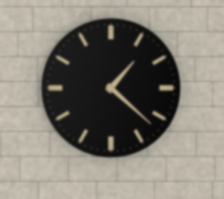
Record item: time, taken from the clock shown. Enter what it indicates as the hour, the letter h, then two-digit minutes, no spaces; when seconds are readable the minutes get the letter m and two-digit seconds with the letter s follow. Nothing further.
1h22
